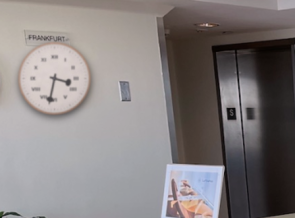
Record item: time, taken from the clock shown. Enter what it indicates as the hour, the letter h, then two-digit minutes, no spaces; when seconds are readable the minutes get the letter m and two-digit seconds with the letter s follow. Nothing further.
3h32
